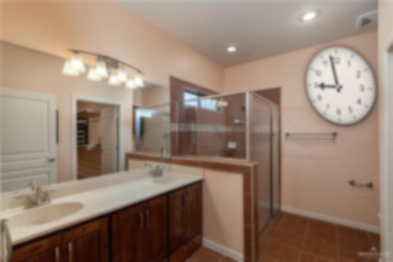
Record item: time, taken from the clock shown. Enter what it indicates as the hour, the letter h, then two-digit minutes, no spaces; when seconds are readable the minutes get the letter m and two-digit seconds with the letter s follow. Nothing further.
8h58
